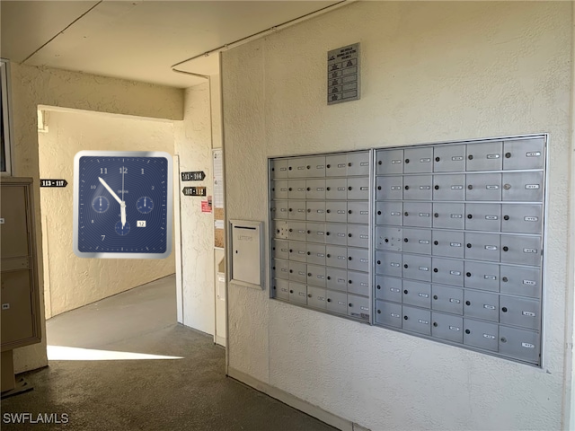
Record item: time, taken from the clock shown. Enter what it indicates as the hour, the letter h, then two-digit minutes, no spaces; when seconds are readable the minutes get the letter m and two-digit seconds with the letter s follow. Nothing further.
5h53
